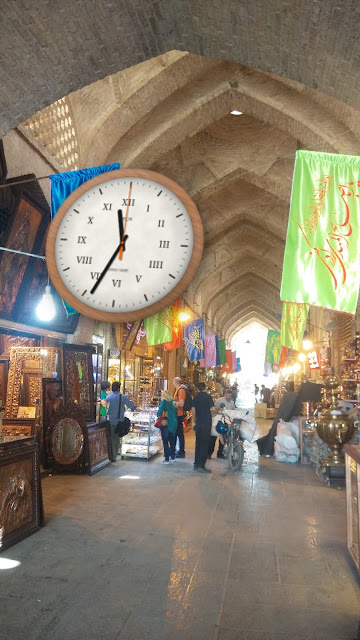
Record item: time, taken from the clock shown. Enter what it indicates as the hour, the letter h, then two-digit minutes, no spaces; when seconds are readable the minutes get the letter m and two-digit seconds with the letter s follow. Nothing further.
11h34m00s
